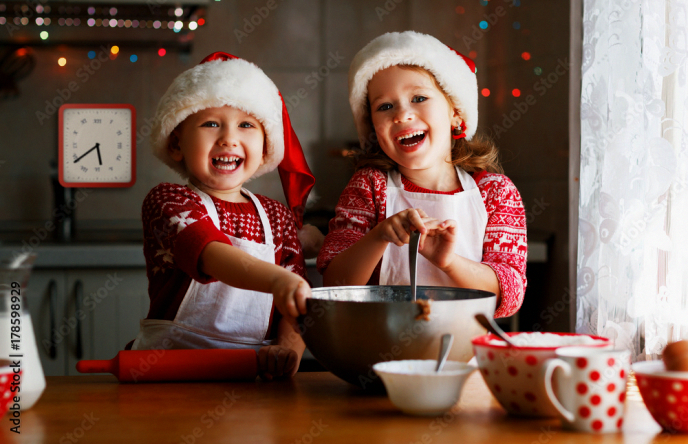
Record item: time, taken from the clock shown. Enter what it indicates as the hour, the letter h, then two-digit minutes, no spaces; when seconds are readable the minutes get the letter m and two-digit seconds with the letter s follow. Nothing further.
5h39
